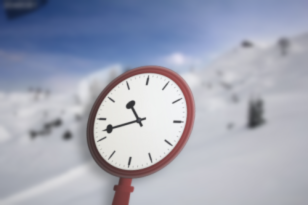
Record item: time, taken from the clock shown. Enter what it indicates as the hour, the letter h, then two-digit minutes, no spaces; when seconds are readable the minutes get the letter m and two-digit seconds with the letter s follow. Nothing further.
10h42
